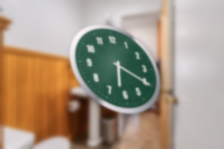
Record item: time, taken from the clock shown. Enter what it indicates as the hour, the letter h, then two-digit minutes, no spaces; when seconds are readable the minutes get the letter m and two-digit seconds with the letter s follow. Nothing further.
6h20
